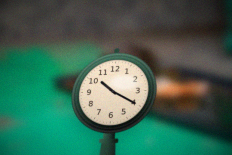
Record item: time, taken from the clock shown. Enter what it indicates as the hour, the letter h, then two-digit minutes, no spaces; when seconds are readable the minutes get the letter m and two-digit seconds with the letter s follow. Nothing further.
10h20
